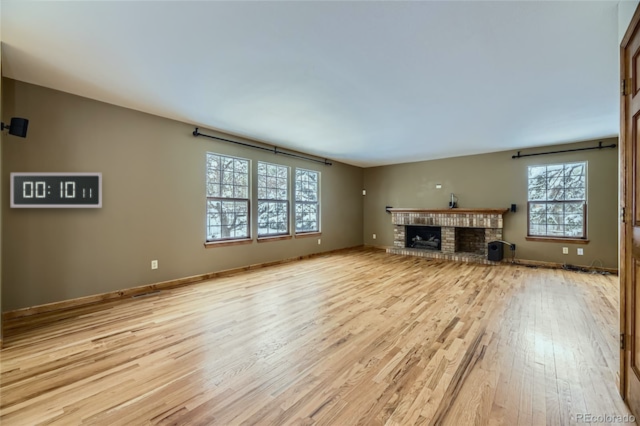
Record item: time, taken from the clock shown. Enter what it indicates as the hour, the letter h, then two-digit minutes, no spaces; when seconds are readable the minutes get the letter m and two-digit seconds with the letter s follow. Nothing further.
0h10
